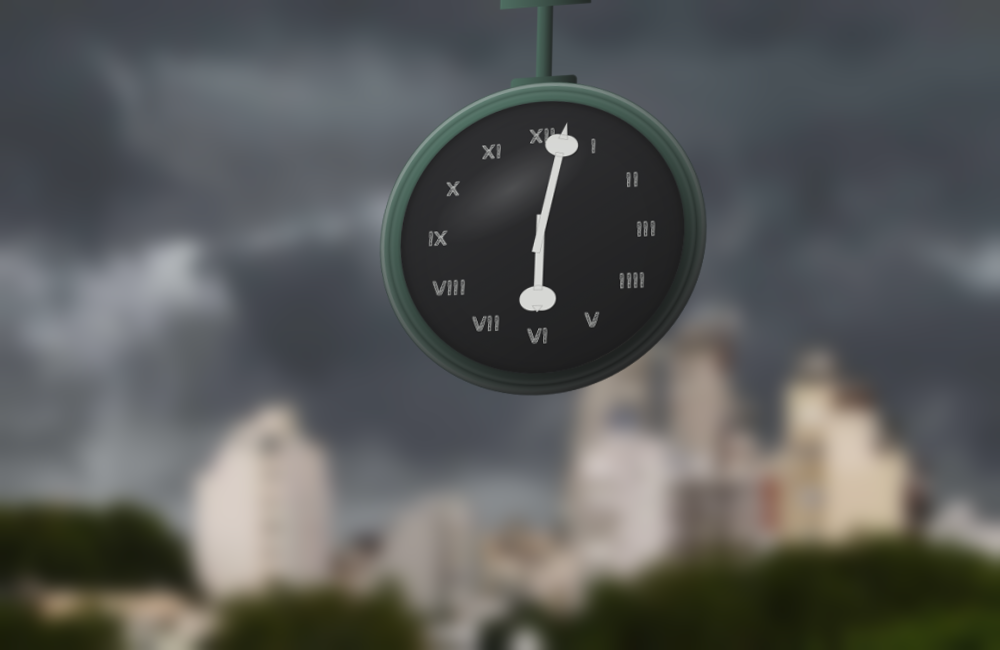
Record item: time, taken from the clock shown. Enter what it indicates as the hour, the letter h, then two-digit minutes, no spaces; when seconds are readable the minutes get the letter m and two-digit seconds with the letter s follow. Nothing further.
6h02
